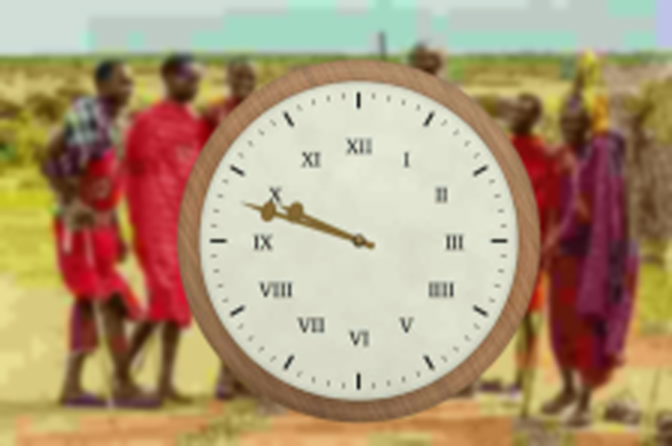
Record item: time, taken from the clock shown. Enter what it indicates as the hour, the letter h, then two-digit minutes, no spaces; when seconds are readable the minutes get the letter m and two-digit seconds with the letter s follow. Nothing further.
9h48
